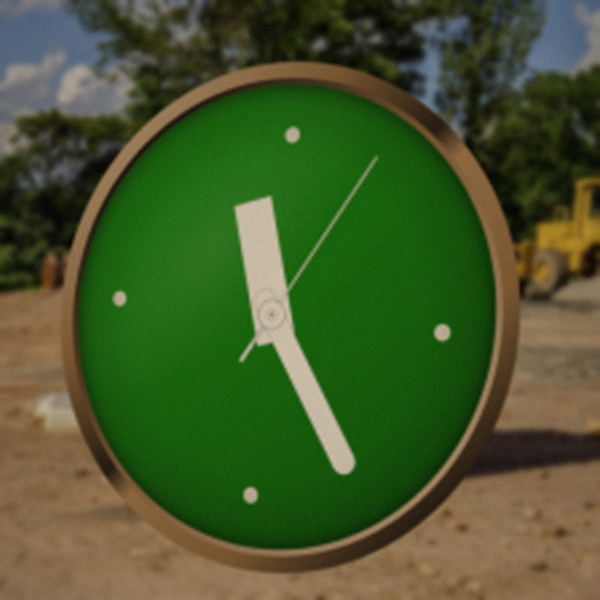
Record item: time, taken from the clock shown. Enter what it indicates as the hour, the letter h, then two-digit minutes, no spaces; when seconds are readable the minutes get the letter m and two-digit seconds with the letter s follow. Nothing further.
11h24m05s
